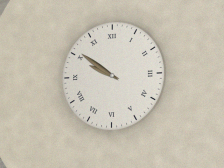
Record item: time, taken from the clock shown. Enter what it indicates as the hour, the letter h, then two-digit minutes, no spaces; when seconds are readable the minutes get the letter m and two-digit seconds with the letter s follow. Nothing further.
9h51
